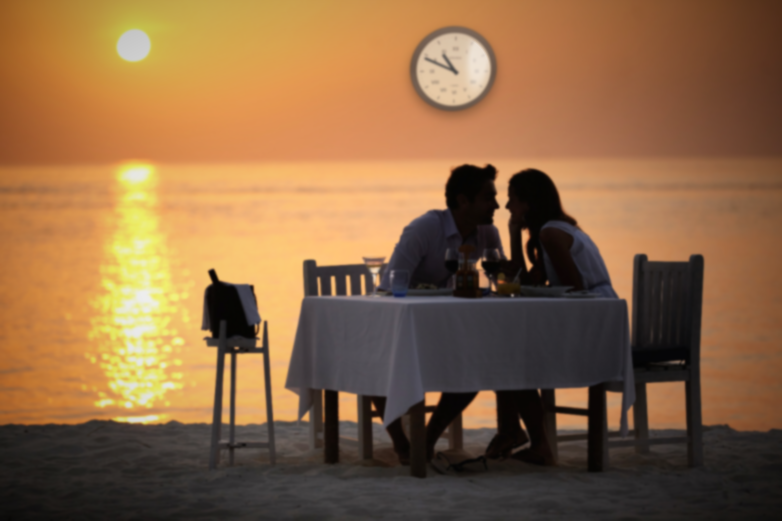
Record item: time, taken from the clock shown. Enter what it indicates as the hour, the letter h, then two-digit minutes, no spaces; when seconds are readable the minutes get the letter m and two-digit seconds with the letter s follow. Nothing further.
10h49
